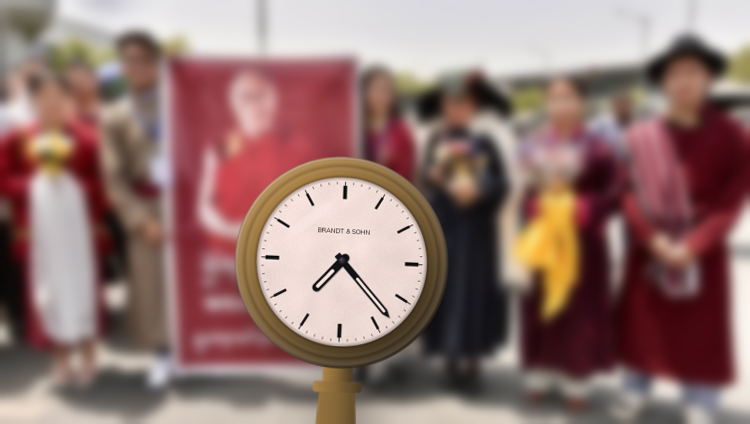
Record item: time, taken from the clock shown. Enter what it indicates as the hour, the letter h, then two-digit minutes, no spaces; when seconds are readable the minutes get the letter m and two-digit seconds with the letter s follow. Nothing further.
7h23
